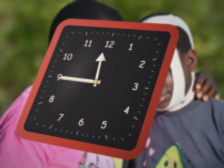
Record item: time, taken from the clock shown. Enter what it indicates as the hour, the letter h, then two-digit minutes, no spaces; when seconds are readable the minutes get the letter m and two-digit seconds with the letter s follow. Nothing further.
11h45
